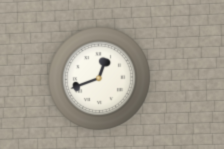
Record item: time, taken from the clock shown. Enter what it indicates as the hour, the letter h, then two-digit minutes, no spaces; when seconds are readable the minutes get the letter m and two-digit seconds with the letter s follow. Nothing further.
12h42
